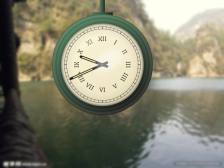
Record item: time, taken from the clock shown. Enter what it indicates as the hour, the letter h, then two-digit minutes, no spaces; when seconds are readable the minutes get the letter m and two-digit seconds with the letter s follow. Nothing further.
9h41
